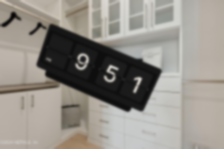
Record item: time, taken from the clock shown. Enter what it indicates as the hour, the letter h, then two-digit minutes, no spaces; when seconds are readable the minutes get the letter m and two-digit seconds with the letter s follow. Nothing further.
9h51
